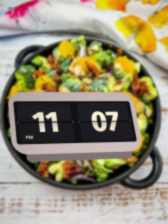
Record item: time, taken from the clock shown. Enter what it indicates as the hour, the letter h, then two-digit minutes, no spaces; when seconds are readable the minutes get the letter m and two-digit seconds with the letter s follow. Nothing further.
11h07
